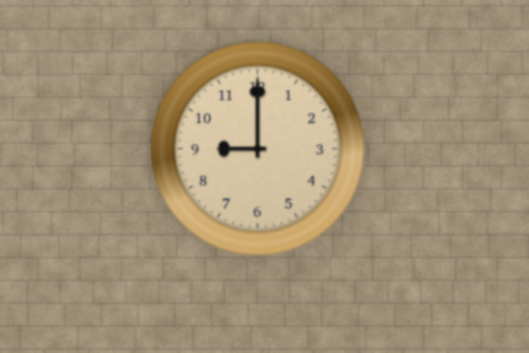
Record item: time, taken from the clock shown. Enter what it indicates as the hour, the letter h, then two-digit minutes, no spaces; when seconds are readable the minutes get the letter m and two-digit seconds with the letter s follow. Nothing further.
9h00
